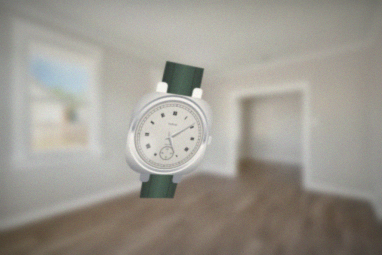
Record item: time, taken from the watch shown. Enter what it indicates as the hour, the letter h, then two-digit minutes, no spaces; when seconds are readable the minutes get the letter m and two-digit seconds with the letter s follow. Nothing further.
5h09
